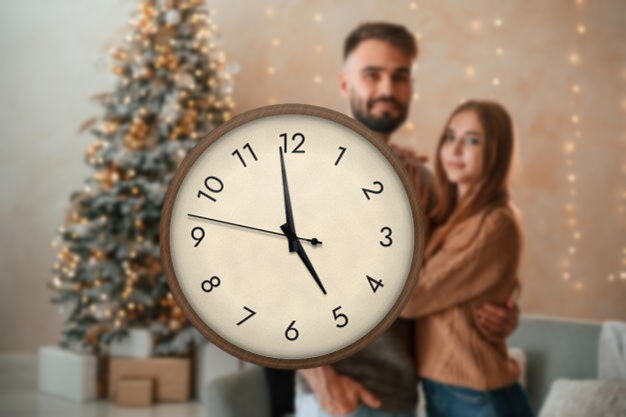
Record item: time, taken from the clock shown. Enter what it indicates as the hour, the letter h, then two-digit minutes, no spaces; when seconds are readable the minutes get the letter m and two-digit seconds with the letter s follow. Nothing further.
4h58m47s
